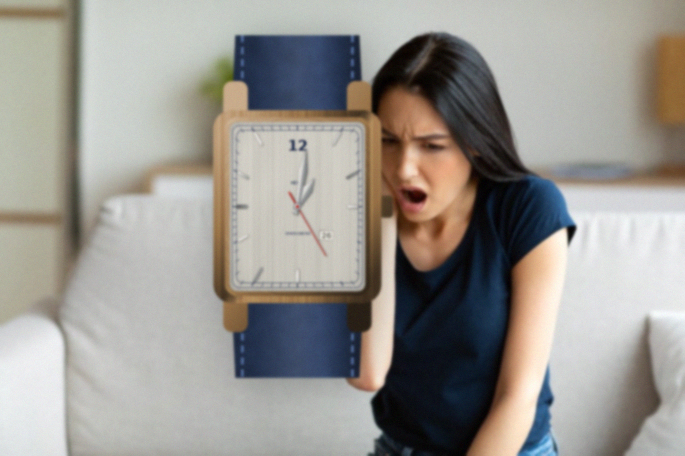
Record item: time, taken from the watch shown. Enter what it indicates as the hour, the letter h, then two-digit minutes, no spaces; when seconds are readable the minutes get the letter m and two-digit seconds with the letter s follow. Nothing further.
1h01m25s
